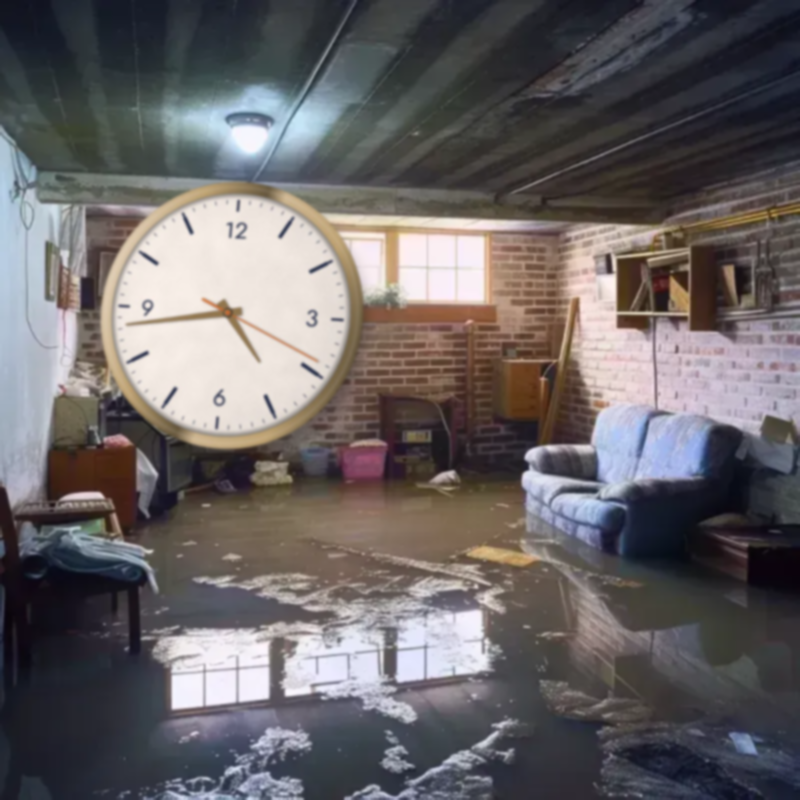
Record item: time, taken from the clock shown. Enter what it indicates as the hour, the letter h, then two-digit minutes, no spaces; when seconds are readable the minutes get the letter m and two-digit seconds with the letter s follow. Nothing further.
4h43m19s
